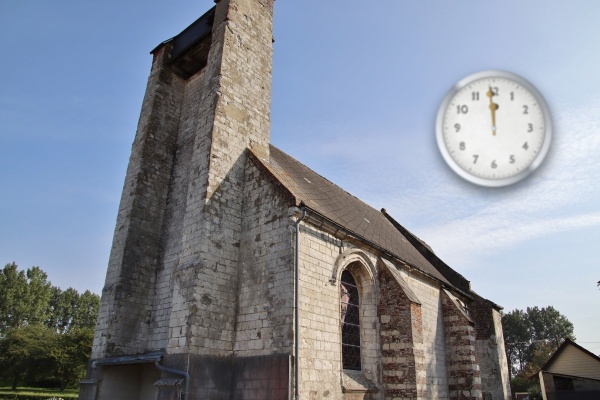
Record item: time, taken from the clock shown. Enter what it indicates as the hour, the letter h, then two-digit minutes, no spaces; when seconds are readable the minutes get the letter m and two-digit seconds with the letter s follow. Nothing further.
11h59
